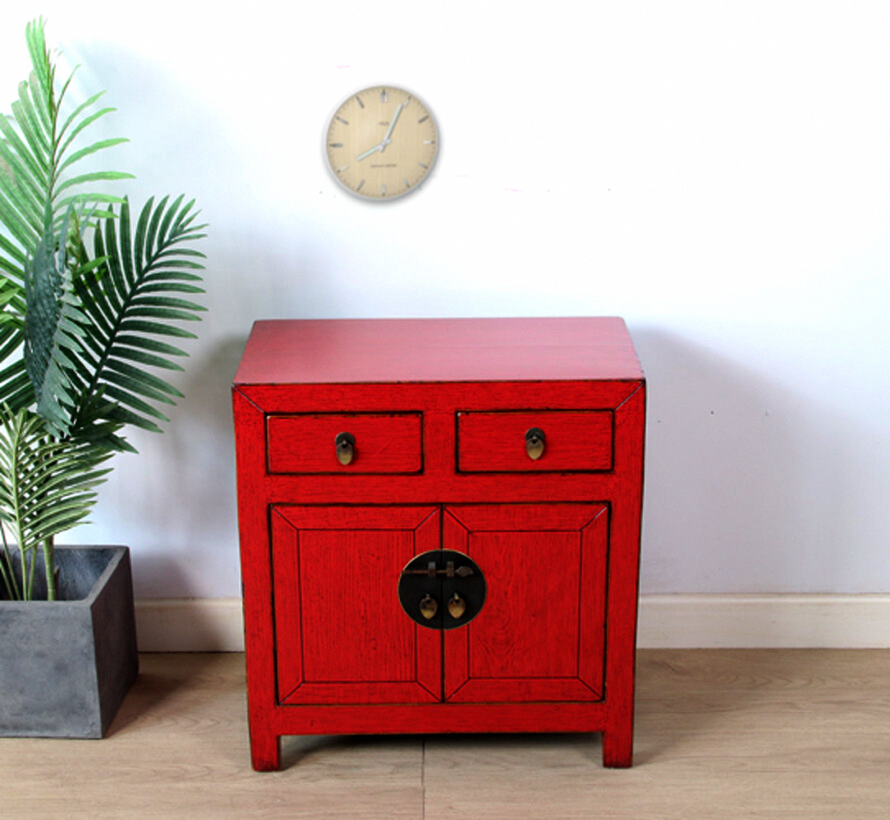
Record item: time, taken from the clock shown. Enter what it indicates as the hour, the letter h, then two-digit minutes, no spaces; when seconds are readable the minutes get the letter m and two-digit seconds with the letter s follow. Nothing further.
8h04
